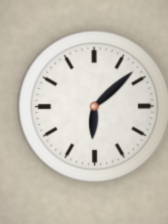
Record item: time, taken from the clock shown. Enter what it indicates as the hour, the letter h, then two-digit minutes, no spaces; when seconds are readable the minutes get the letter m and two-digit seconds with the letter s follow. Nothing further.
6h08
